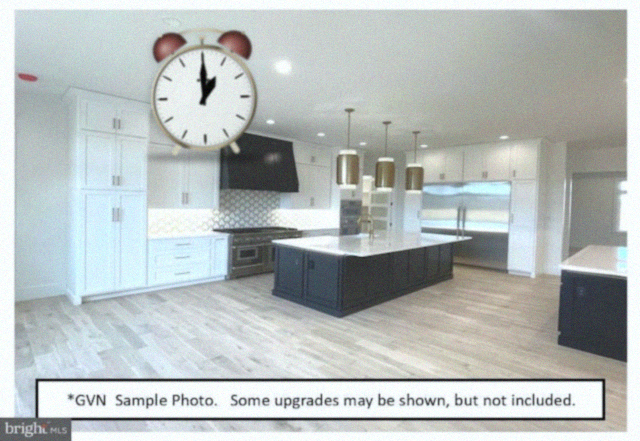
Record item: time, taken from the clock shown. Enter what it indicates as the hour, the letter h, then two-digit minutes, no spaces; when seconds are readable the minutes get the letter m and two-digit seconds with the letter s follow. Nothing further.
1h00
